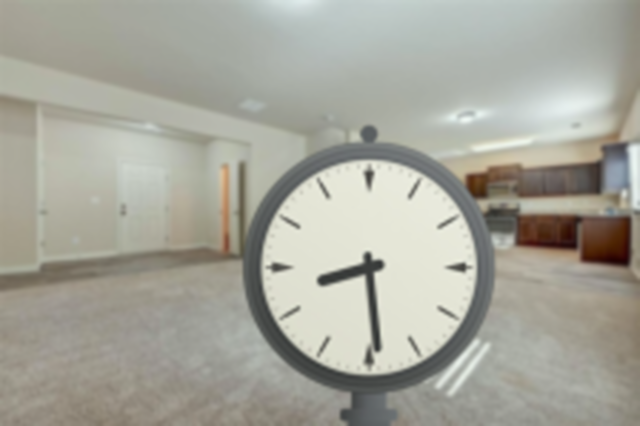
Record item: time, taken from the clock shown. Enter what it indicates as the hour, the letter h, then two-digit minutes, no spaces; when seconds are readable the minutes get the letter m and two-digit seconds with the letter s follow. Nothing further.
8h29
